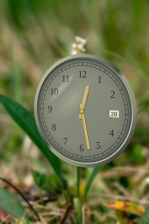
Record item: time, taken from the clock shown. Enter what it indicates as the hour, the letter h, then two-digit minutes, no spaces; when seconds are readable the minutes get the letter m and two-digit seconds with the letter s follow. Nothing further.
12h28
